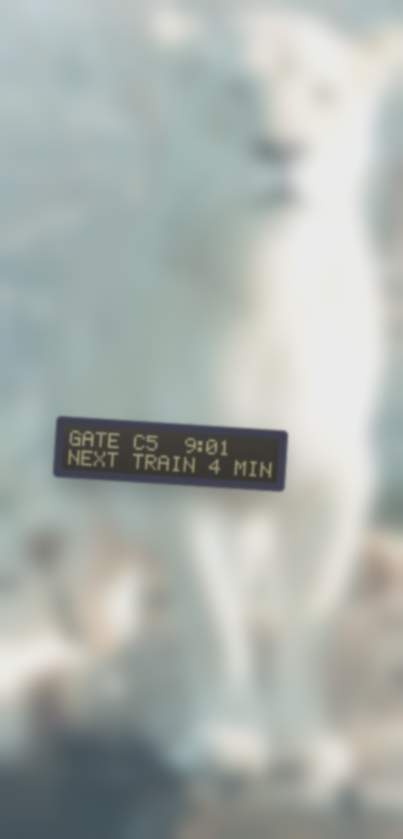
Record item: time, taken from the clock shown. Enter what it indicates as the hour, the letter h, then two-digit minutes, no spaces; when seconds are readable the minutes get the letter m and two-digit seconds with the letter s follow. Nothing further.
9h01
